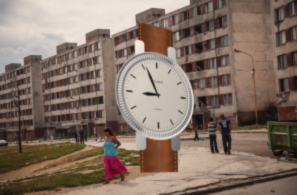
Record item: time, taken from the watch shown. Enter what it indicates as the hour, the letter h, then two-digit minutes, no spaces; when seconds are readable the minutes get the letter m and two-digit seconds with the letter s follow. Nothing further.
8h56
